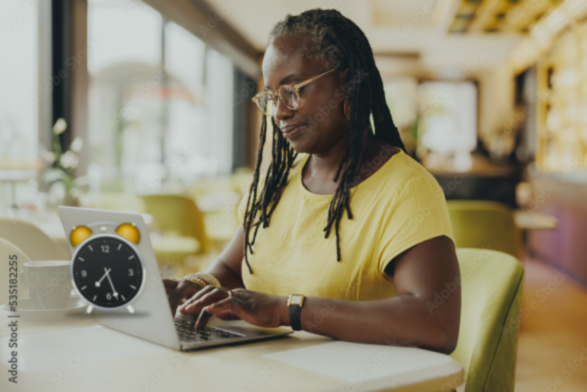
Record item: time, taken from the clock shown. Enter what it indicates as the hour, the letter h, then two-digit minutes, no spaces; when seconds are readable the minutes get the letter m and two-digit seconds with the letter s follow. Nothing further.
7h27
